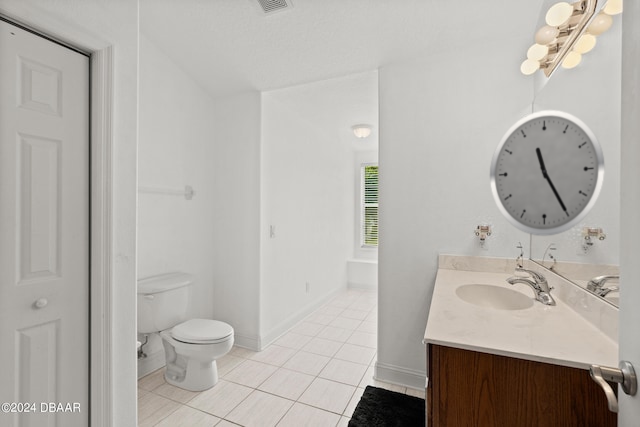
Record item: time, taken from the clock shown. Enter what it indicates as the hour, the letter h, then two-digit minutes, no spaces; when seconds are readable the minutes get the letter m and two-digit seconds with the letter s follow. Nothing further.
11h25
